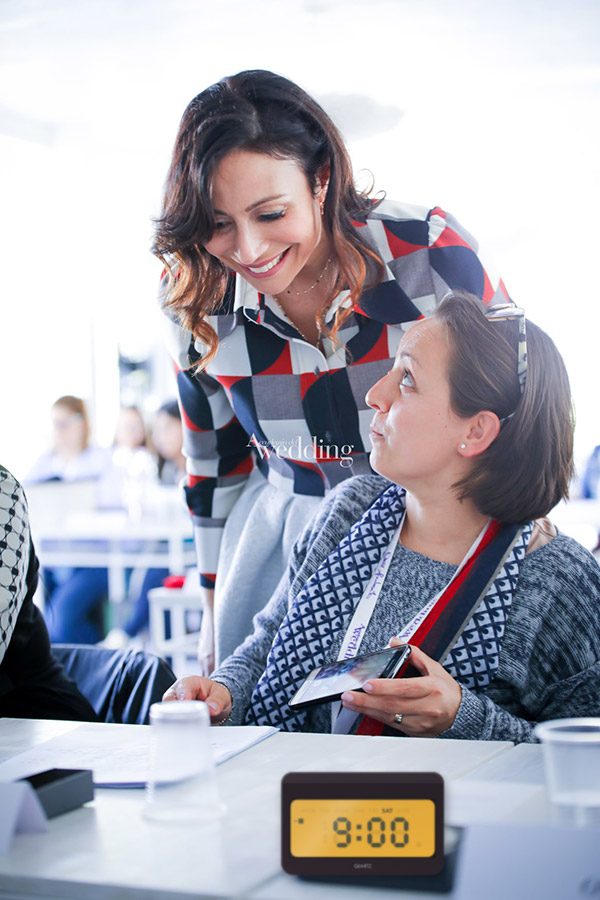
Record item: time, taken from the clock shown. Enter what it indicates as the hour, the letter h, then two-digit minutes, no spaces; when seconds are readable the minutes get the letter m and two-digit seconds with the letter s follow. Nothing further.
9h00
